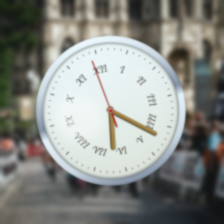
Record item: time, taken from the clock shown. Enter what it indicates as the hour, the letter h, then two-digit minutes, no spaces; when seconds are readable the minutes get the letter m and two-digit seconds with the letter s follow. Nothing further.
6h21m59s
